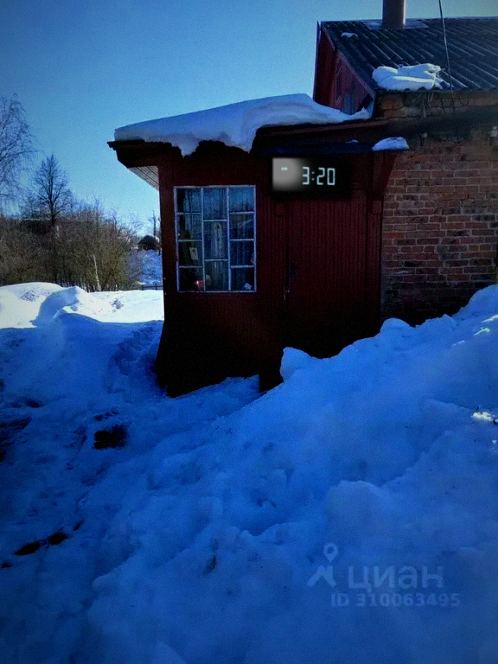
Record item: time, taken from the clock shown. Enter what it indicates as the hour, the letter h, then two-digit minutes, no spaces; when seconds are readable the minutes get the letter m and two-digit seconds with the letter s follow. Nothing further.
3h20
